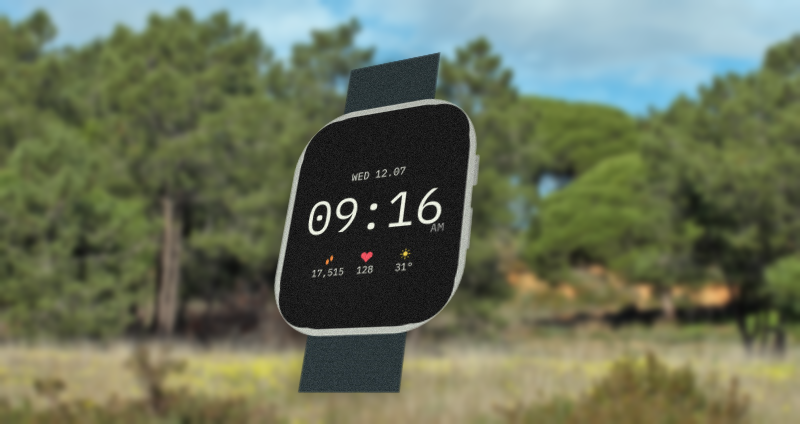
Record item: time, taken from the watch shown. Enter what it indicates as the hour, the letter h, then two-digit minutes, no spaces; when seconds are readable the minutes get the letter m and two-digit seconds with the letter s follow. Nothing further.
9h16
